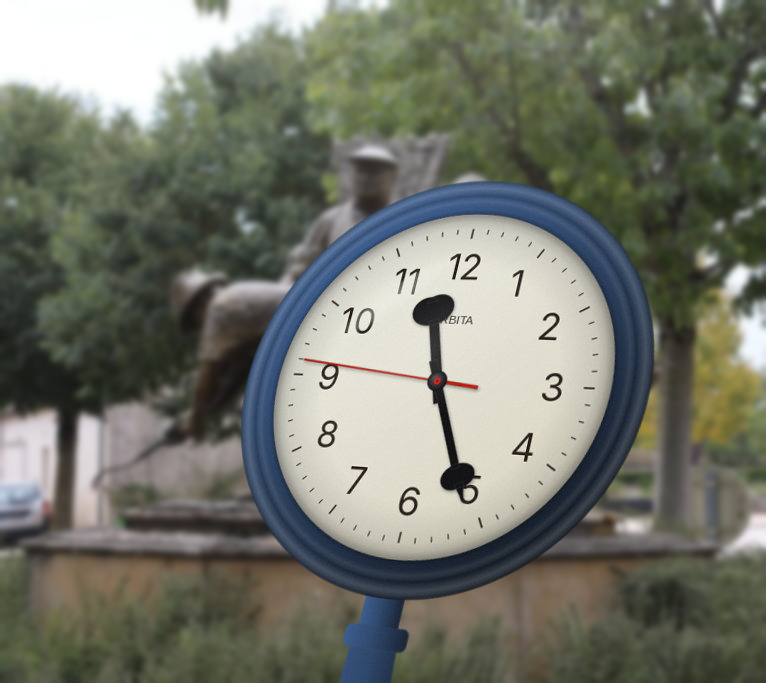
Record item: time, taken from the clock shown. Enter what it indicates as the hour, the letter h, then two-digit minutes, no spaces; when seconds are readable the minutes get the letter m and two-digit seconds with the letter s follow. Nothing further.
11h25m46s
